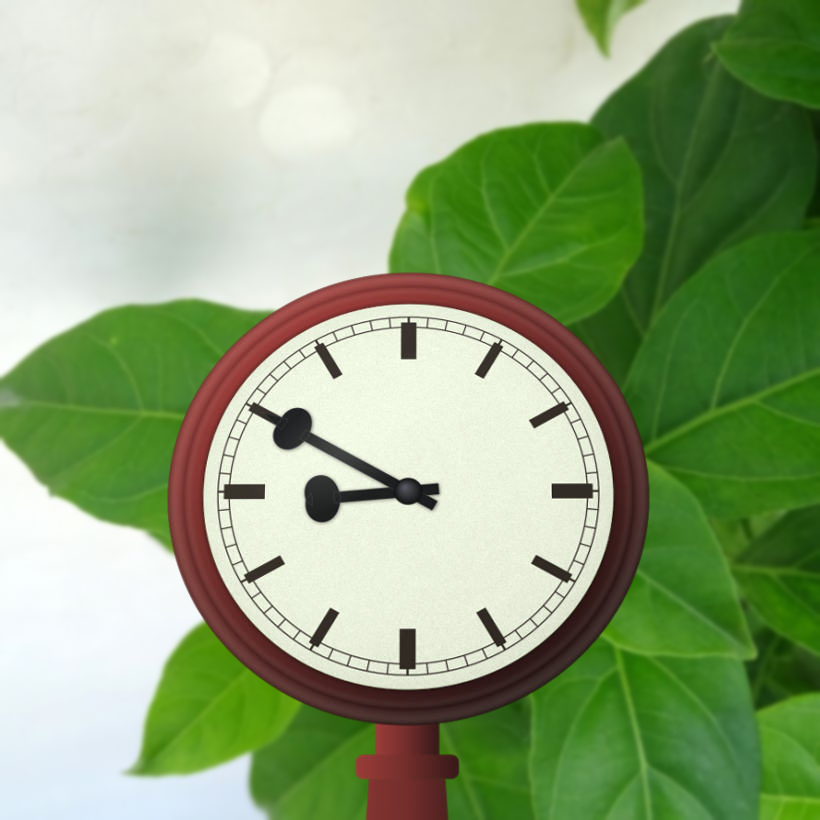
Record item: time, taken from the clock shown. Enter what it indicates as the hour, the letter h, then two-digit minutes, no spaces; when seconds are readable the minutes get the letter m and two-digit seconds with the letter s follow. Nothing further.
8h50
